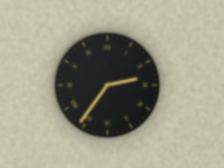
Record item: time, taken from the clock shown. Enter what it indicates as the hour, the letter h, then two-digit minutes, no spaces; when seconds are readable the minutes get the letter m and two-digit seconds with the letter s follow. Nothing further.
2h36
